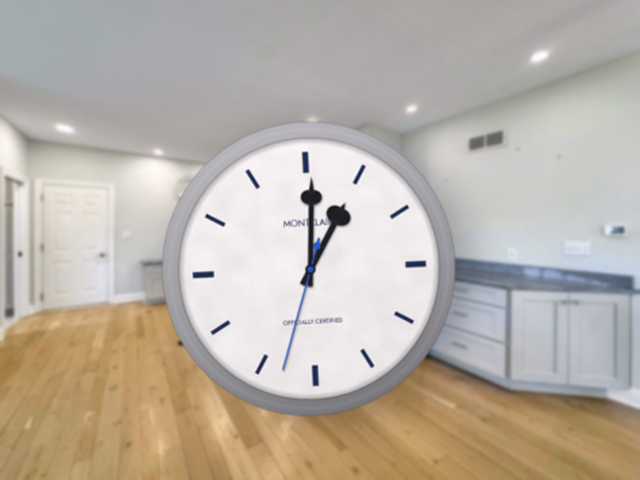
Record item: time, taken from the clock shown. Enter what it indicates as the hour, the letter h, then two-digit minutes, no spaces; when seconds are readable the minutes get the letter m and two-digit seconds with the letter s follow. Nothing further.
1h00m33s
